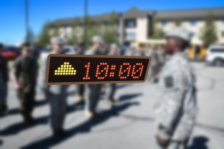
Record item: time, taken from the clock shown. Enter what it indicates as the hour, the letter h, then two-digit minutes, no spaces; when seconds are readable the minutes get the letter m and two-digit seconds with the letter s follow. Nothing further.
10h00
